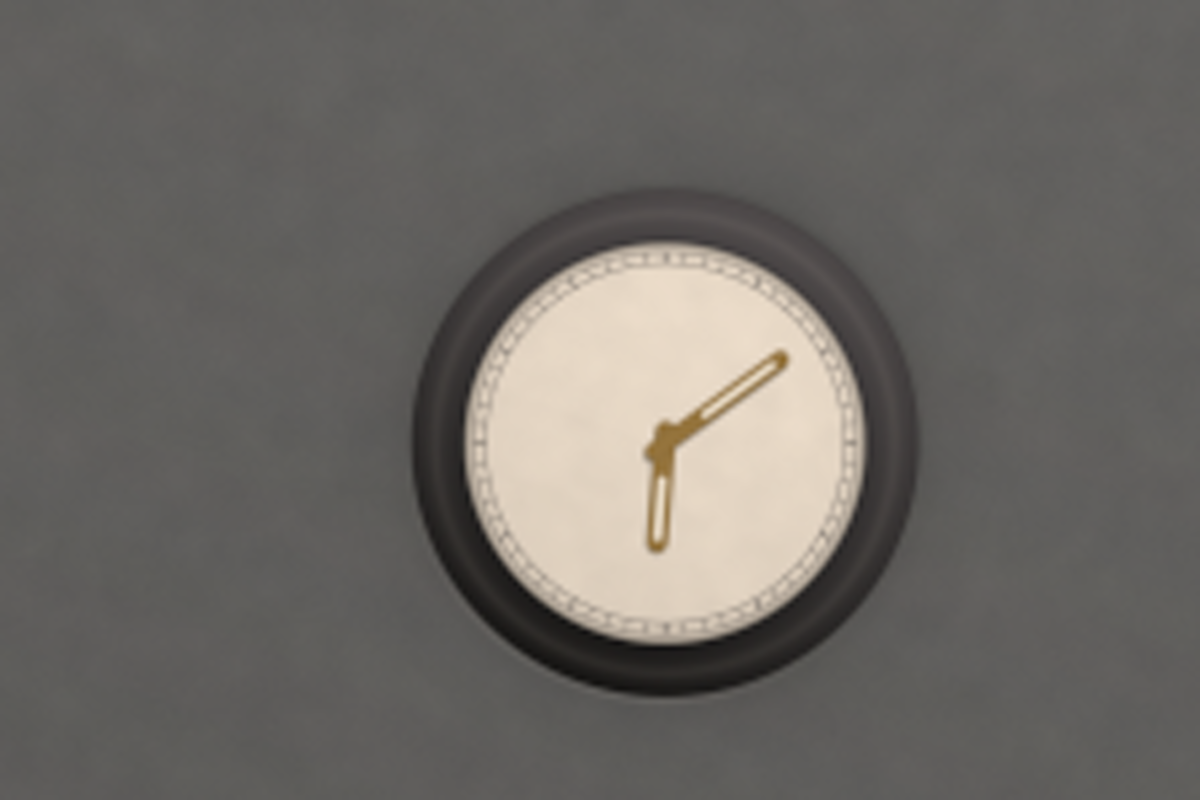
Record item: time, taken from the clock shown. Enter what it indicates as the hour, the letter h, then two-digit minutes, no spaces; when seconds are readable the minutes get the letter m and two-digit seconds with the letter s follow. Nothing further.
6h09
